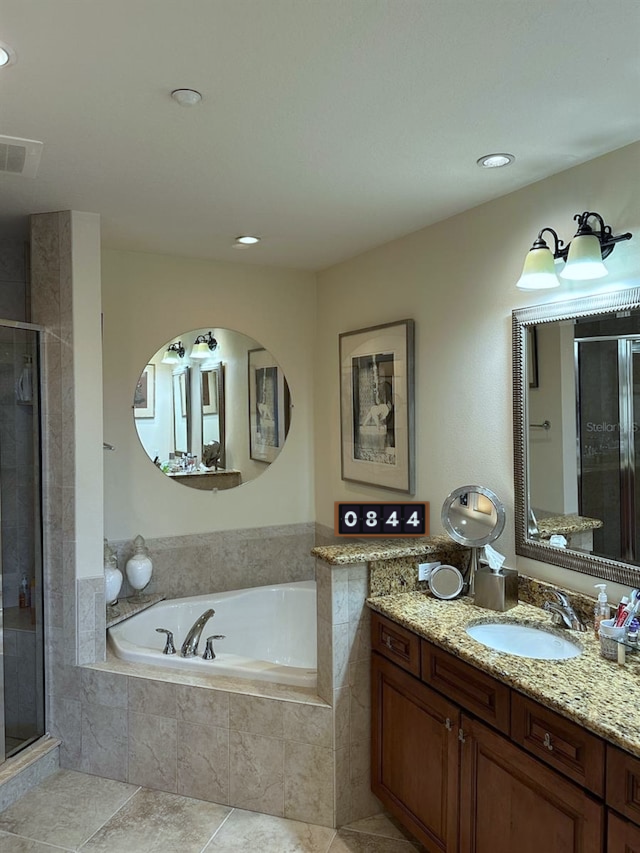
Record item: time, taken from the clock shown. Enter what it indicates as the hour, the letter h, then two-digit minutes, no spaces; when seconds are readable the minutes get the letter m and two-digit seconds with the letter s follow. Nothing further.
8h44
